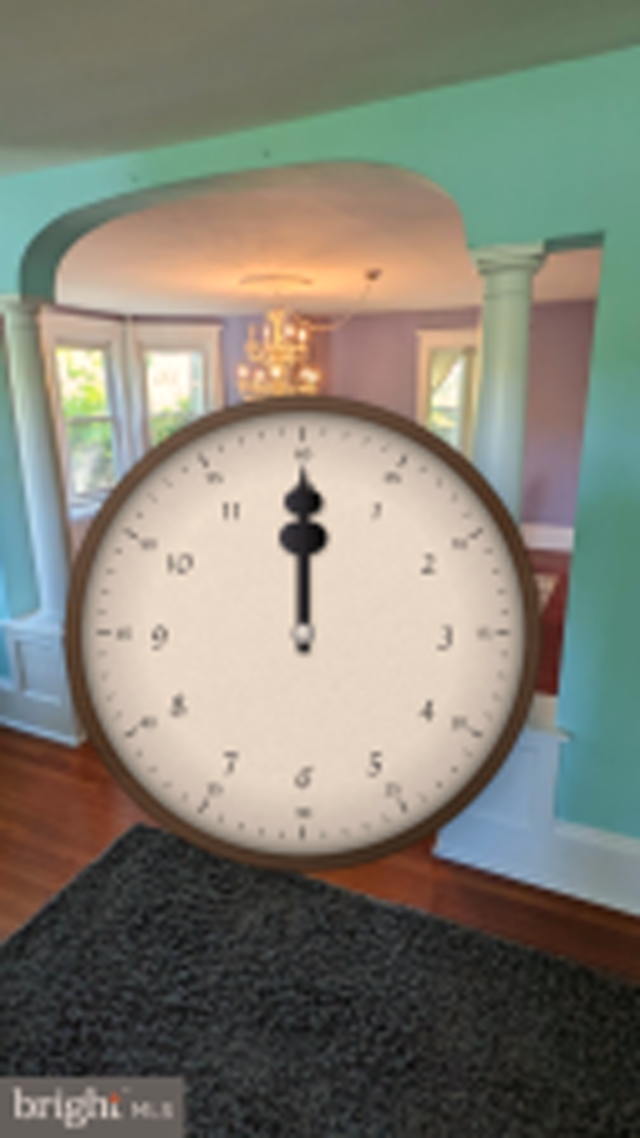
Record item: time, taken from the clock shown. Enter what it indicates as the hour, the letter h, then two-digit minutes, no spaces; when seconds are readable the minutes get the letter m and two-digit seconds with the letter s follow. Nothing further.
12h00
